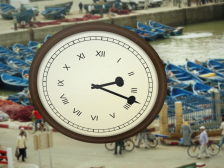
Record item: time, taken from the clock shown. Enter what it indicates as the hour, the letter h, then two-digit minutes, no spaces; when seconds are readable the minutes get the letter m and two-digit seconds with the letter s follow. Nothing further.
2h18
